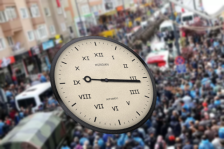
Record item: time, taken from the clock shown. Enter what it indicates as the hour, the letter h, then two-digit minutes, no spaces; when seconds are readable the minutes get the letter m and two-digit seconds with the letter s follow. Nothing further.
9h16
